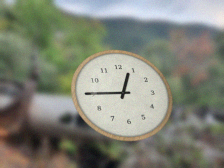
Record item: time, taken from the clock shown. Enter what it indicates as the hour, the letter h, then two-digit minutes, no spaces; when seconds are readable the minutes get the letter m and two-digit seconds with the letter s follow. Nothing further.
12h45
